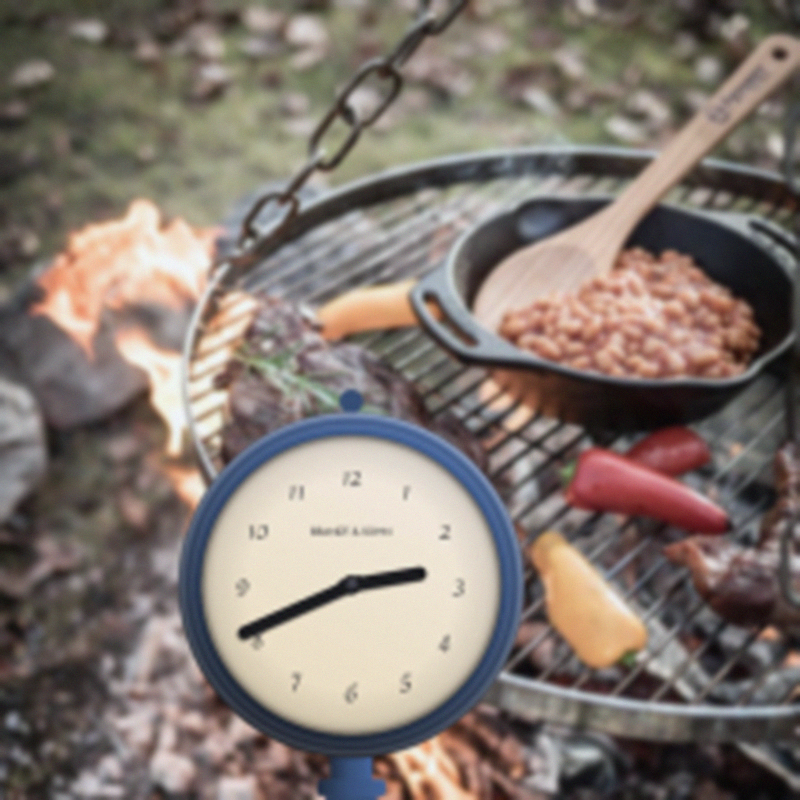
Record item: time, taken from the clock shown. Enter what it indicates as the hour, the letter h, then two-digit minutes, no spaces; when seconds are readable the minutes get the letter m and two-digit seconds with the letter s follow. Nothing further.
2h41
